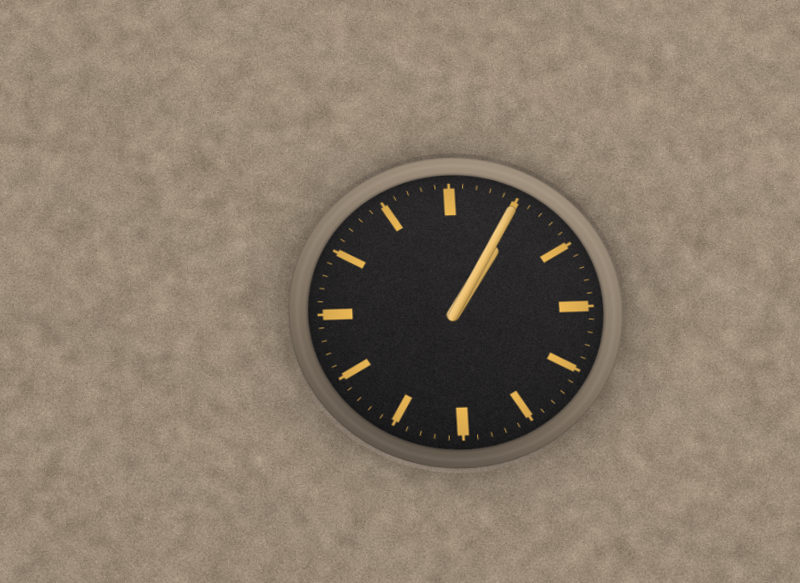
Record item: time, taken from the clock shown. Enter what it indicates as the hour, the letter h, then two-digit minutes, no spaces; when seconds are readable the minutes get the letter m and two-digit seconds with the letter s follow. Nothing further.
1h05
